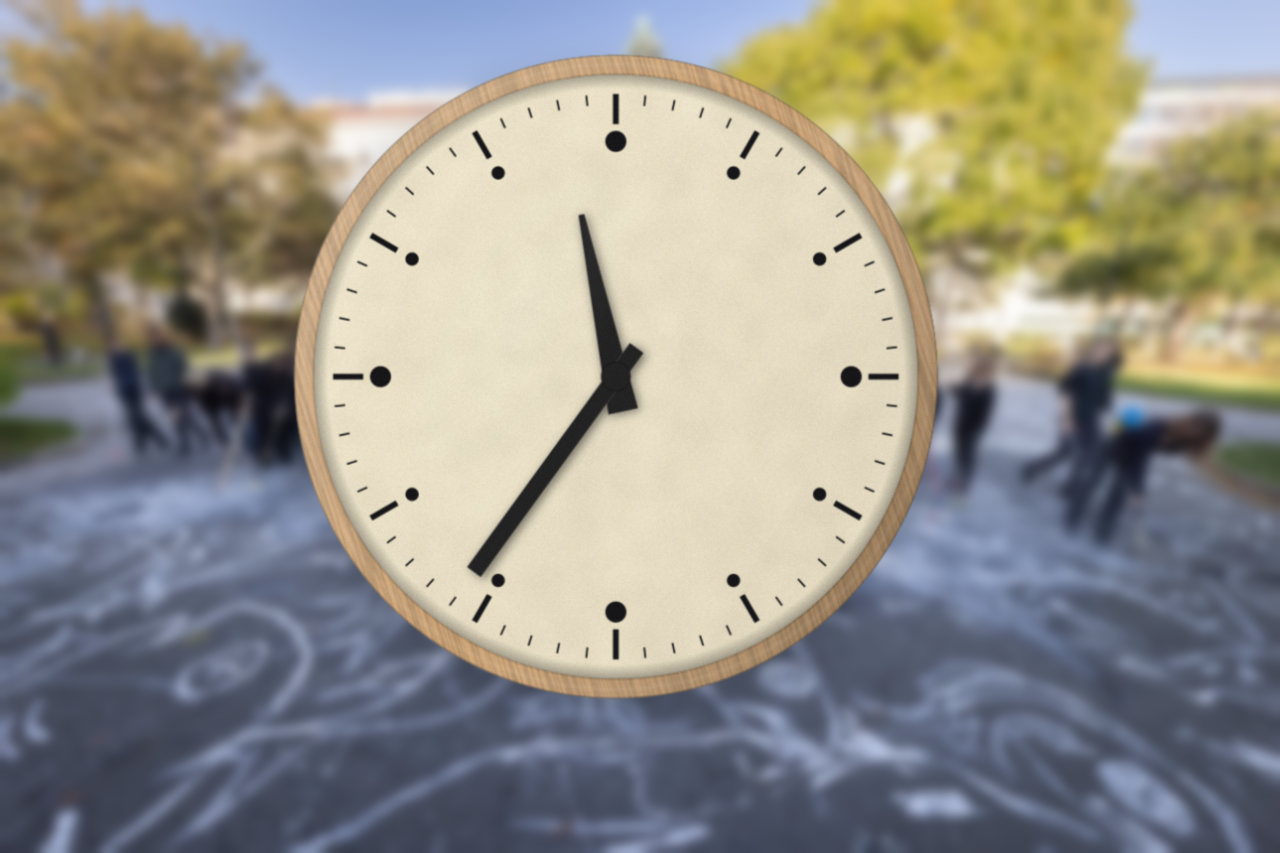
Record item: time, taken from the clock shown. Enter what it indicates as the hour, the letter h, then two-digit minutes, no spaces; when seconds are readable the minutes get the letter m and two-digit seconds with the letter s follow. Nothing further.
11h36
